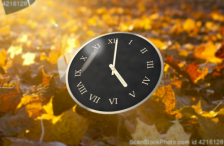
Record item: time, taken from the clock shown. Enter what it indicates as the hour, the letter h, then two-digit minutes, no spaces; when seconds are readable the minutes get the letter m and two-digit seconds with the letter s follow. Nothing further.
5h01
